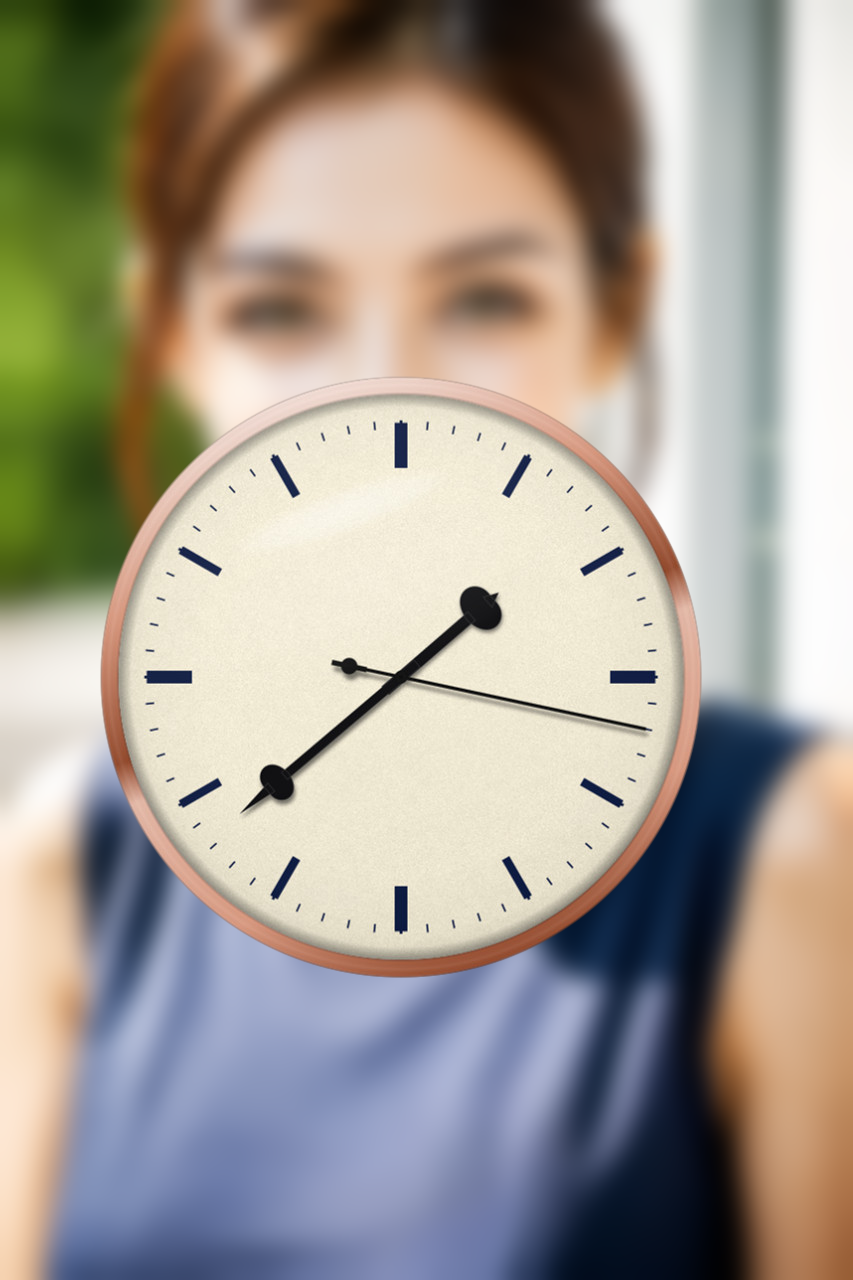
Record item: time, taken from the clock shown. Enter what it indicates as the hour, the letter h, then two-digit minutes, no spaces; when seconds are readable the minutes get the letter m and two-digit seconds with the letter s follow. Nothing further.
1h38m17s
